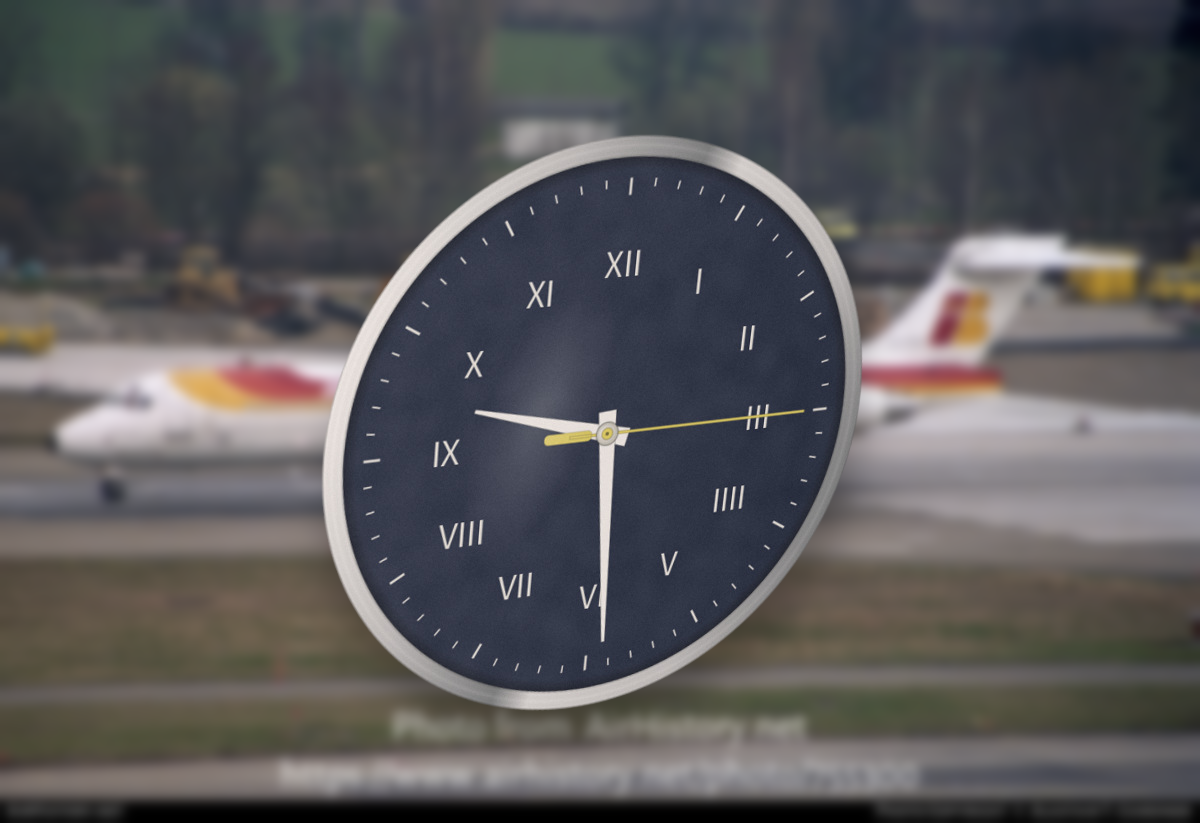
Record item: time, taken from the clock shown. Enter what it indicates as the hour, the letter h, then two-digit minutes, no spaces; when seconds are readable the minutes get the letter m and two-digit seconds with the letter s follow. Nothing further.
9h29m15s
